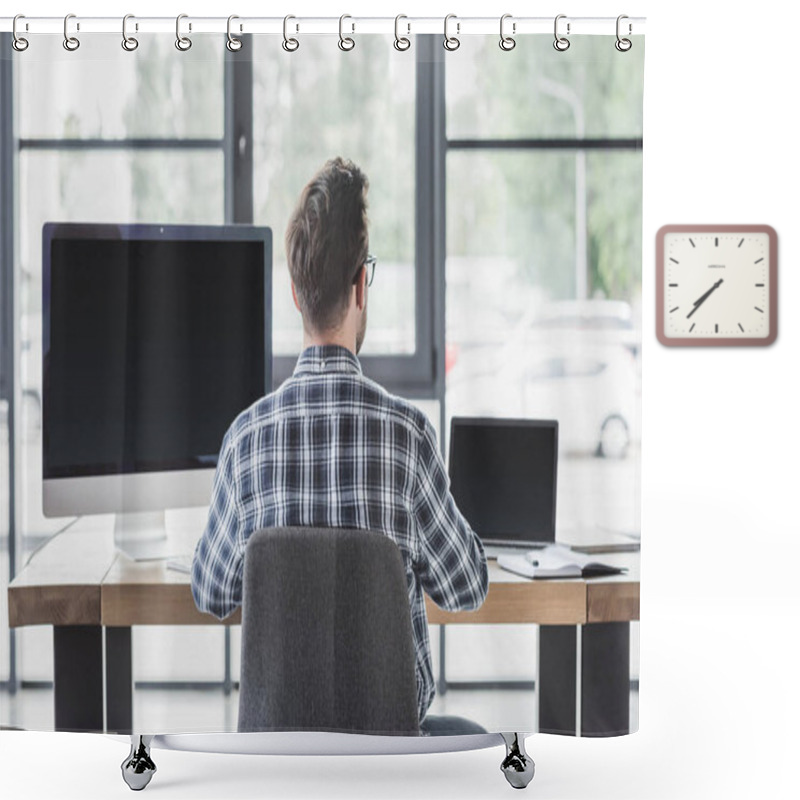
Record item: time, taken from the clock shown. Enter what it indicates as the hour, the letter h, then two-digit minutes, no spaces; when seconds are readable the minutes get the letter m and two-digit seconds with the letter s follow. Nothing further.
7h37
